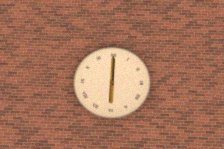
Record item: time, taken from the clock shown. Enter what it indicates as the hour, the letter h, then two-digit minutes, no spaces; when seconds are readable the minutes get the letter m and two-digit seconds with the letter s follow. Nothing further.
6h00
